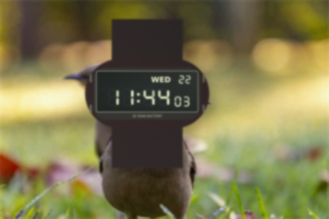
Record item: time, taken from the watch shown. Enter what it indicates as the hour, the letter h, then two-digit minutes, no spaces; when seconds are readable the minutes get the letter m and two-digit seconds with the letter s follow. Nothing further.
11h44m03s
